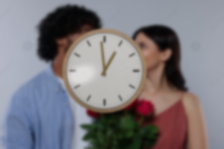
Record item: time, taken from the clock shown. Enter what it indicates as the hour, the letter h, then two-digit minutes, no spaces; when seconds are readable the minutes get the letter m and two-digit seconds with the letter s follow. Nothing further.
12h59
